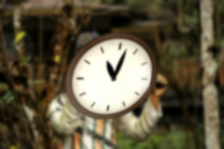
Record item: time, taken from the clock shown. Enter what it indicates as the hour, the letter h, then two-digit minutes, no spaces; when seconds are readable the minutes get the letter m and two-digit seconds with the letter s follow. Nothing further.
11h02
